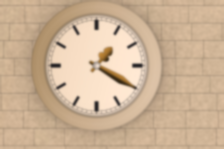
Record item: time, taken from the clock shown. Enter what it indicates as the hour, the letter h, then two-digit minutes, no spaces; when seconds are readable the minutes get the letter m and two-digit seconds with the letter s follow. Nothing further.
1h20
